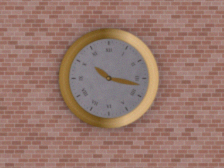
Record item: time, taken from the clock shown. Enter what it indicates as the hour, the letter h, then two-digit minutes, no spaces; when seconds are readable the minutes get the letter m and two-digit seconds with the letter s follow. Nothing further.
10h17
